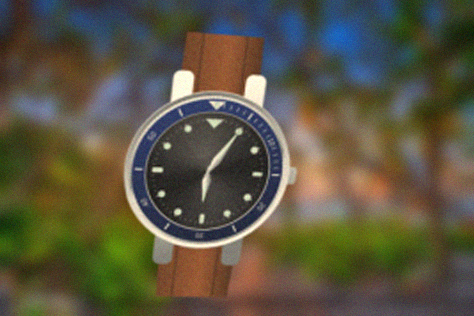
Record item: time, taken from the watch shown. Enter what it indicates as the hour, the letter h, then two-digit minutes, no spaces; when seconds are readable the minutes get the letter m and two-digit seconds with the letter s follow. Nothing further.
6h05
